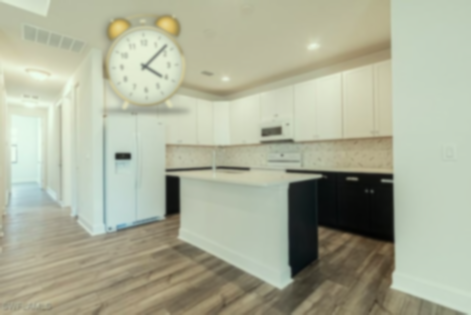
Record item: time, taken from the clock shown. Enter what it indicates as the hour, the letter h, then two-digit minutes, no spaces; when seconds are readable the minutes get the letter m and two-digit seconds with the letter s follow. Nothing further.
4h08
